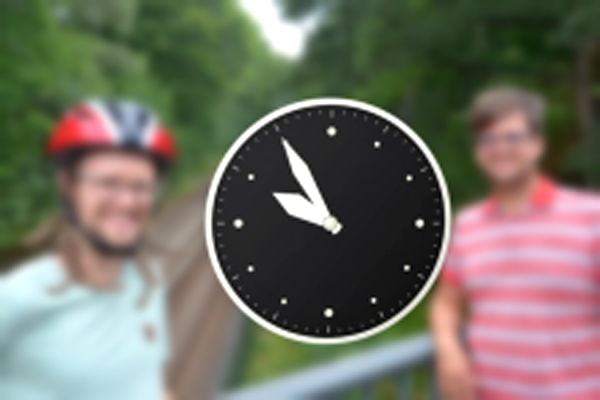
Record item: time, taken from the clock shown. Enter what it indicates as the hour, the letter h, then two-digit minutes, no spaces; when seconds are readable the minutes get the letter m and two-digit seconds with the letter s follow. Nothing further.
9h55
